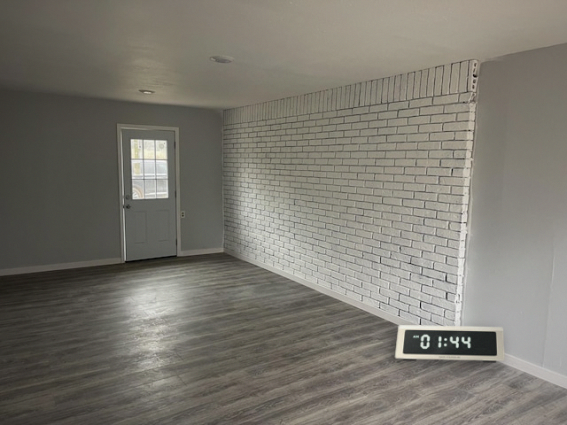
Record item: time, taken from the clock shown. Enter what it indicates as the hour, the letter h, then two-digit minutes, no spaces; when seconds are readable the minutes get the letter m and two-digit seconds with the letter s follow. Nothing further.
1h44
